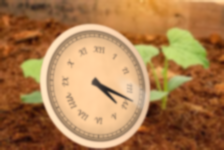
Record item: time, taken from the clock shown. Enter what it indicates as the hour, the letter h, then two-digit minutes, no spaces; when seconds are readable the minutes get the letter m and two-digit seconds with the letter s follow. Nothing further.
4h18
